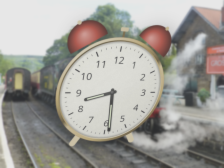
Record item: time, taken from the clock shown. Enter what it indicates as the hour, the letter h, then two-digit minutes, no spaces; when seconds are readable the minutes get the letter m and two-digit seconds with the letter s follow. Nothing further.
8h29
